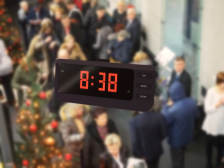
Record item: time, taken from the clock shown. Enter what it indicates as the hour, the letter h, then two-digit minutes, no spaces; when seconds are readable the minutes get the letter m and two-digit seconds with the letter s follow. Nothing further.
8h38
